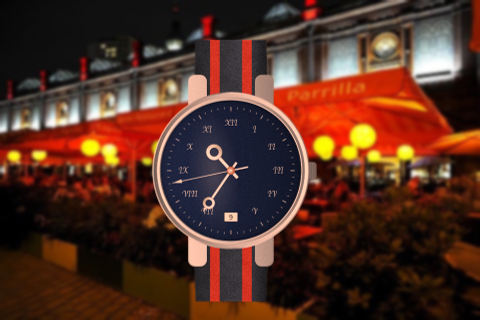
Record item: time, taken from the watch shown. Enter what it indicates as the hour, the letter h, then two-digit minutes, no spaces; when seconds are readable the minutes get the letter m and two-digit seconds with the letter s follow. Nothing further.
10h35m43s
